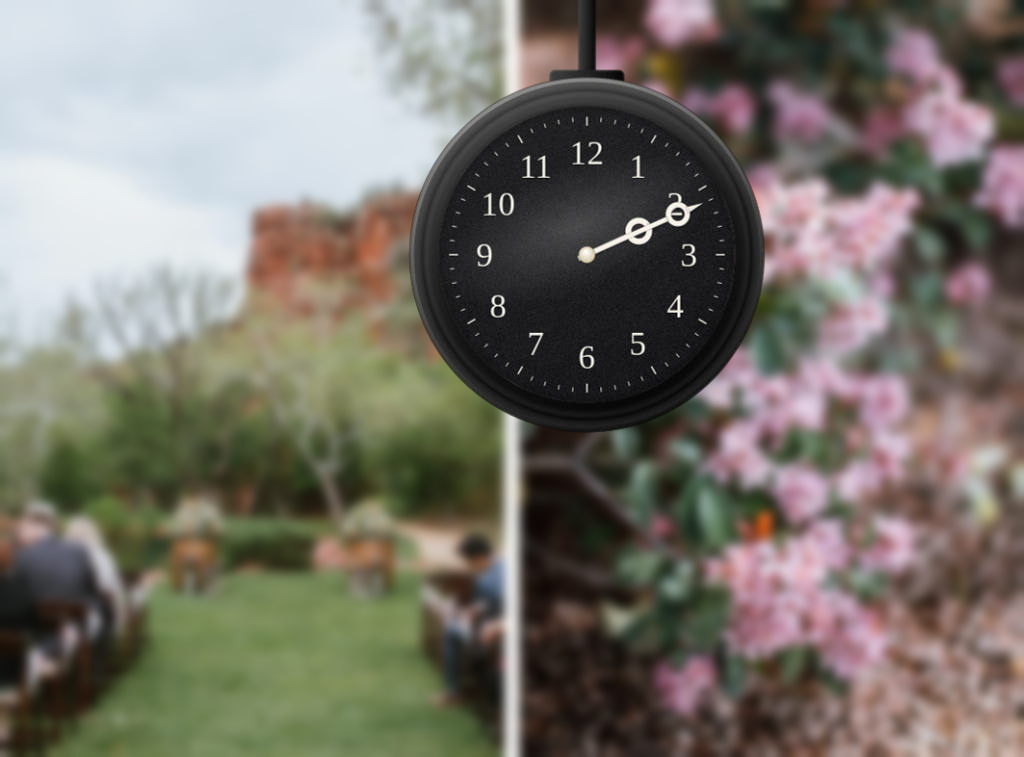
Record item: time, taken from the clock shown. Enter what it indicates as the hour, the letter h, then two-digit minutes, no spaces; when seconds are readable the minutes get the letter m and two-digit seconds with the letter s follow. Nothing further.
2h11
